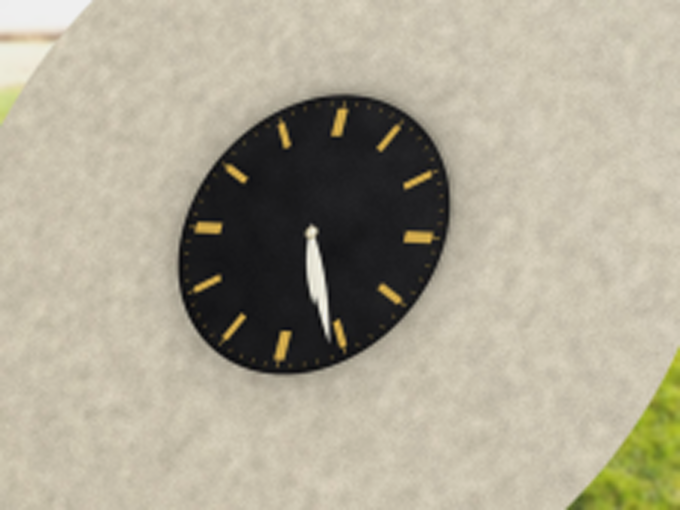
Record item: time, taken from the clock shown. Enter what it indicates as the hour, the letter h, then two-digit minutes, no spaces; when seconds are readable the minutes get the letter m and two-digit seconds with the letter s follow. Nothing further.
5h26
